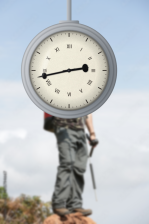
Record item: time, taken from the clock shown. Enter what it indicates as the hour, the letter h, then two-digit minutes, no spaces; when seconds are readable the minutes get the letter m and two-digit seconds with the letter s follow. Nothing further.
2h43
